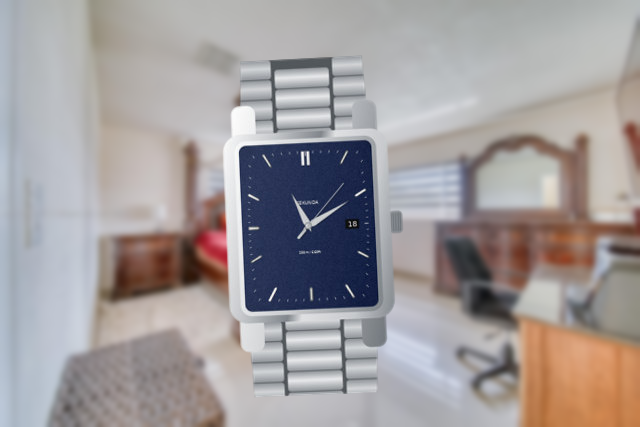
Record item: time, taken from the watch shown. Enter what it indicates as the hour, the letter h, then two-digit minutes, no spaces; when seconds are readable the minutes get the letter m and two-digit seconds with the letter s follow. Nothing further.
11h10m07s
